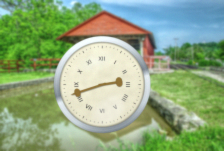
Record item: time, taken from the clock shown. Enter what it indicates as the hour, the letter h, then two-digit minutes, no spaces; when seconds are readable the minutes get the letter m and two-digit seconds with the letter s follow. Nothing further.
2h42
